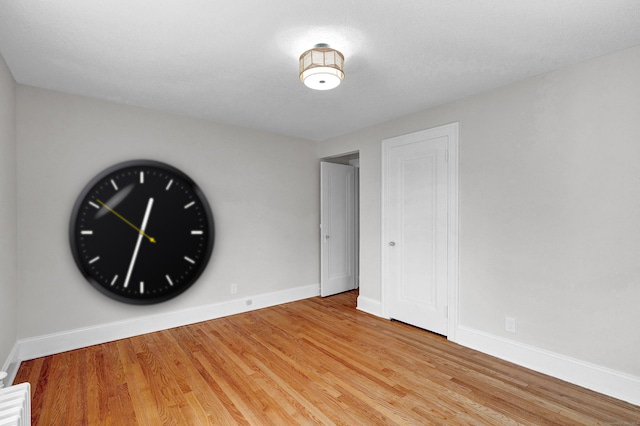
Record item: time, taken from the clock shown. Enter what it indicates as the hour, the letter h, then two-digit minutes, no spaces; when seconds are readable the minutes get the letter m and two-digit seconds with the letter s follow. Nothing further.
12h32m51s
